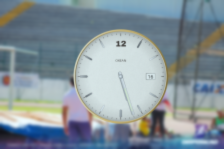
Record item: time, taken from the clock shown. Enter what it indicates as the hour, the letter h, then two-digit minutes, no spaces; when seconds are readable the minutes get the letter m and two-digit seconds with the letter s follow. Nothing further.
5h27
